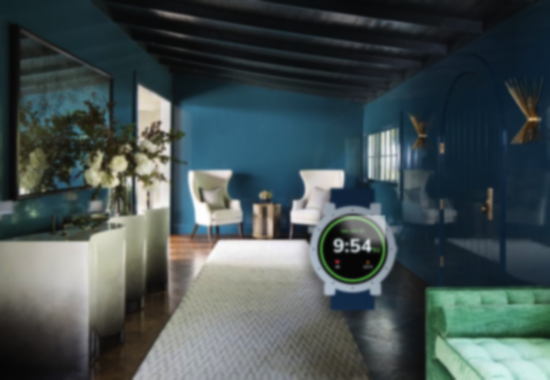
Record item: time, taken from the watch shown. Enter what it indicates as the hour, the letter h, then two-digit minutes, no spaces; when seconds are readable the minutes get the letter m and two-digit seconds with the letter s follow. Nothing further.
9h54
